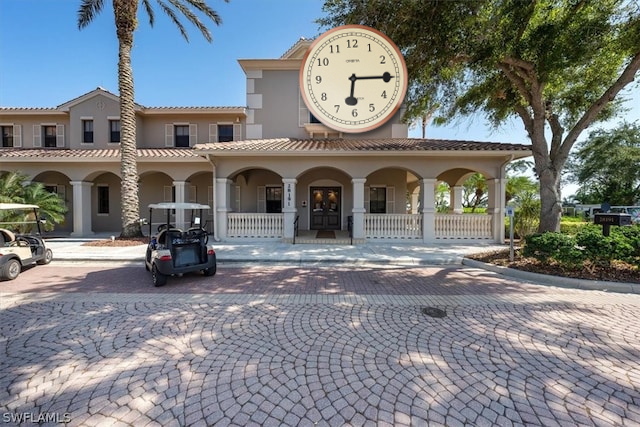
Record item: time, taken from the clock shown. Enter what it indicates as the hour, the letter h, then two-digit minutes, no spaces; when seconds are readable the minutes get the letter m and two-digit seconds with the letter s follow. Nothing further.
6h15
